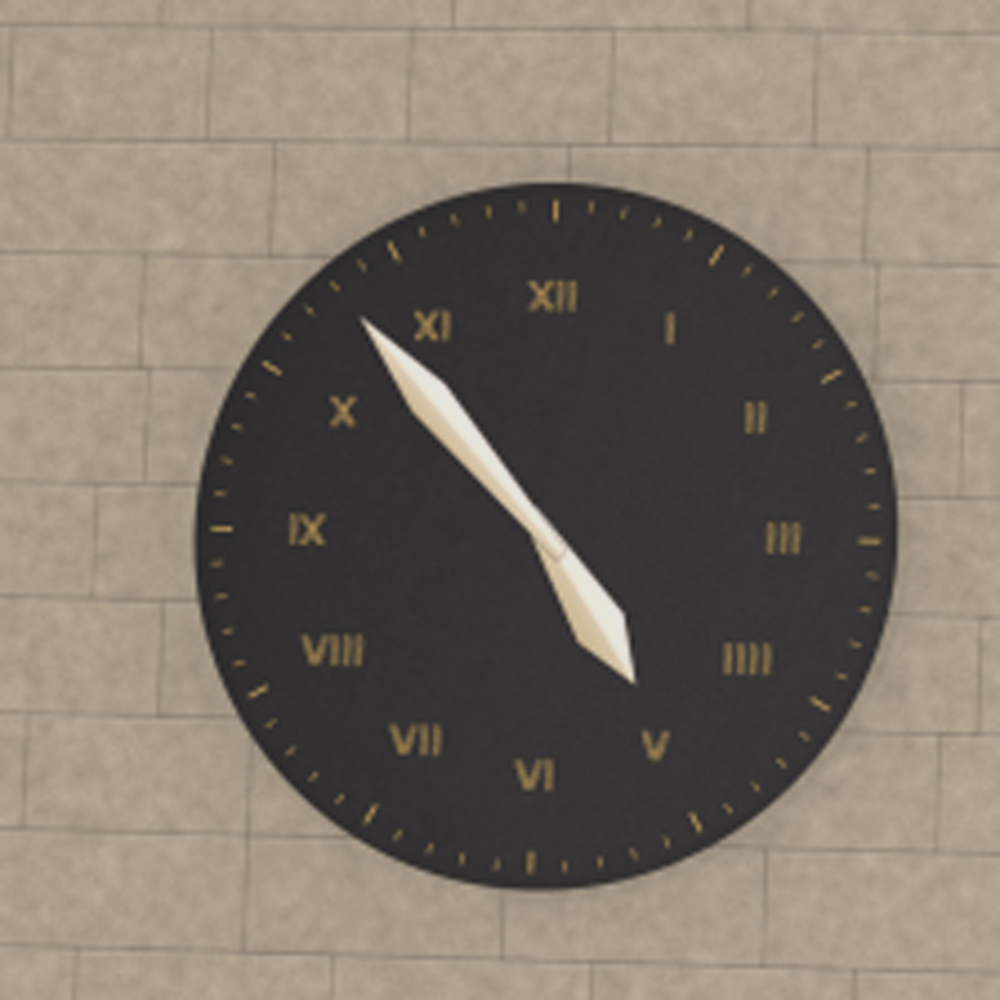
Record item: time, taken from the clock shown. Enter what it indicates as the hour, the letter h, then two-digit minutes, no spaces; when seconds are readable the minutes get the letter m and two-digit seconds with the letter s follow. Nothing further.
4h53
